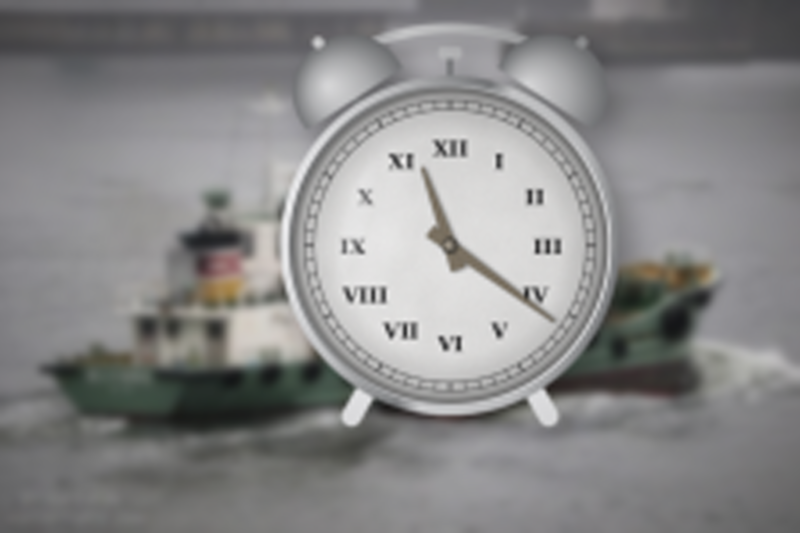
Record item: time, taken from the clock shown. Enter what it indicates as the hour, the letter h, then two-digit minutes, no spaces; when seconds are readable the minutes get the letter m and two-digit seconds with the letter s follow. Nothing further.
11h21
